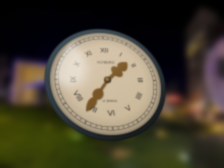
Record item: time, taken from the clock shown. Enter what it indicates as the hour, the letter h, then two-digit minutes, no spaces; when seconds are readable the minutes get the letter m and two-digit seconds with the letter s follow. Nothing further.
1h36
